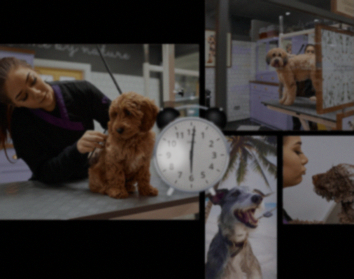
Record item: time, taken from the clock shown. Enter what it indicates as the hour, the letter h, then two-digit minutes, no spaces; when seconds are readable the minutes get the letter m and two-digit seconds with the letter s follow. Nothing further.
6h01
